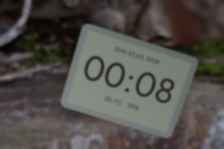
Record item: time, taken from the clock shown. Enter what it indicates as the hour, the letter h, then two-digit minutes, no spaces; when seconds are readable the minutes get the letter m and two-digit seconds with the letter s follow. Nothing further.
0h08
